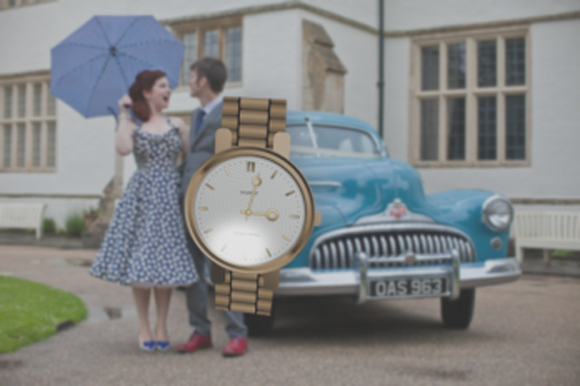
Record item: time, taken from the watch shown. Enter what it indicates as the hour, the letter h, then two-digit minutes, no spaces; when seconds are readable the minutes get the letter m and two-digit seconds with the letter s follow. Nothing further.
3h02
